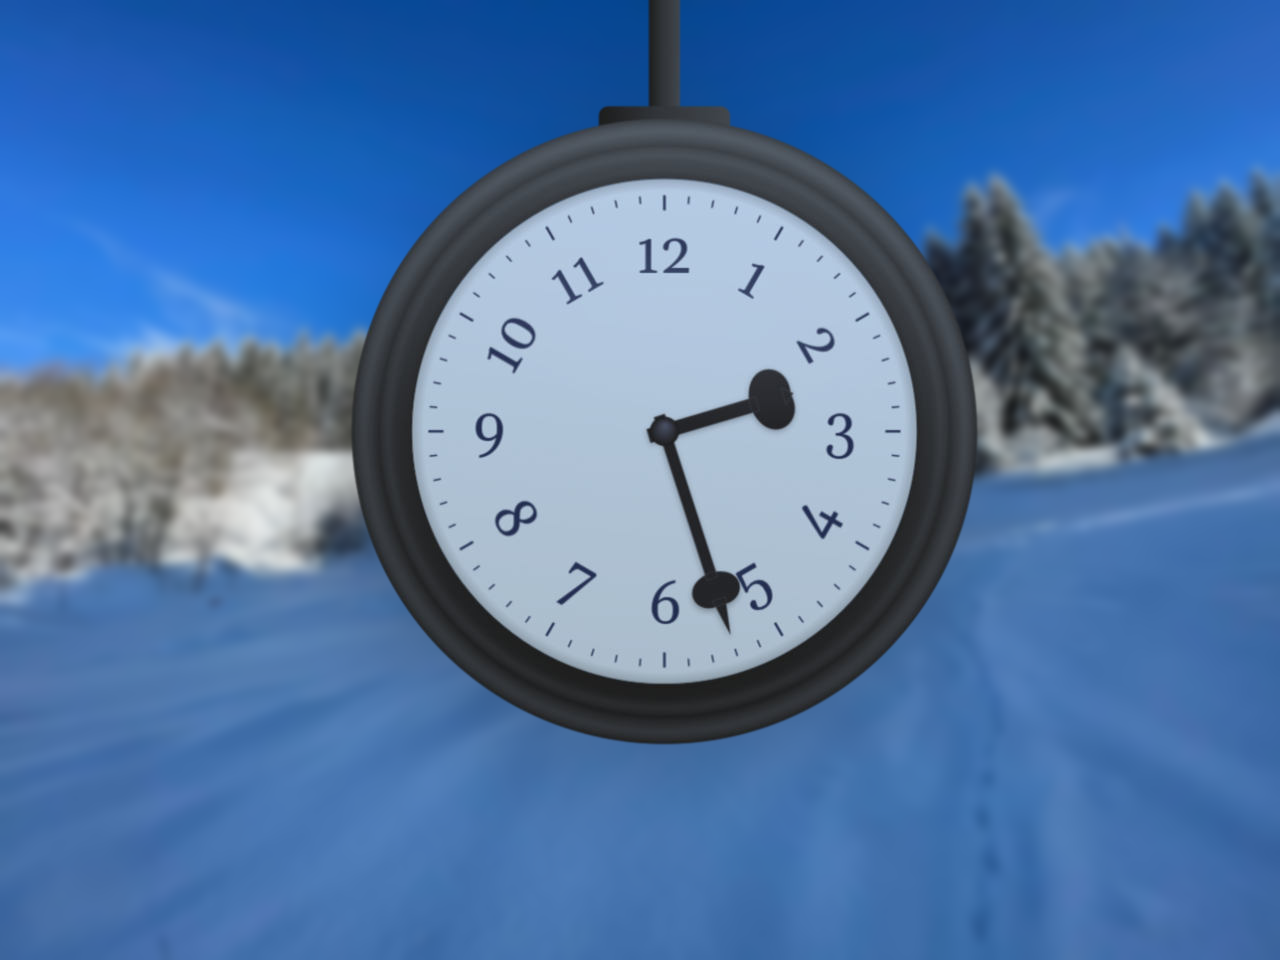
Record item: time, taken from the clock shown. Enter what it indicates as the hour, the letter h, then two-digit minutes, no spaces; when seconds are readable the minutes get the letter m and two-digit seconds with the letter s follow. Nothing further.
2h27
